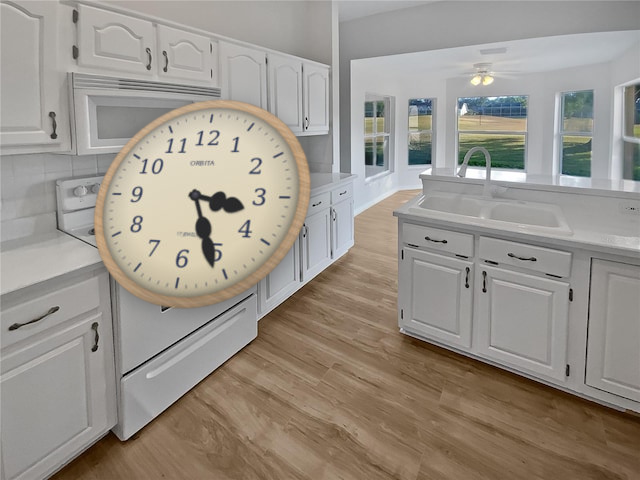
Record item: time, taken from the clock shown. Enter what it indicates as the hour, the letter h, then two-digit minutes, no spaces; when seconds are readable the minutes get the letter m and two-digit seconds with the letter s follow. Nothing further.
3h26
